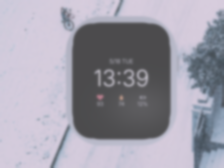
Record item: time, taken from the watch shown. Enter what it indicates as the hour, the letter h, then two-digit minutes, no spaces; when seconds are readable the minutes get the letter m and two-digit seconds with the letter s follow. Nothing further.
13h39
